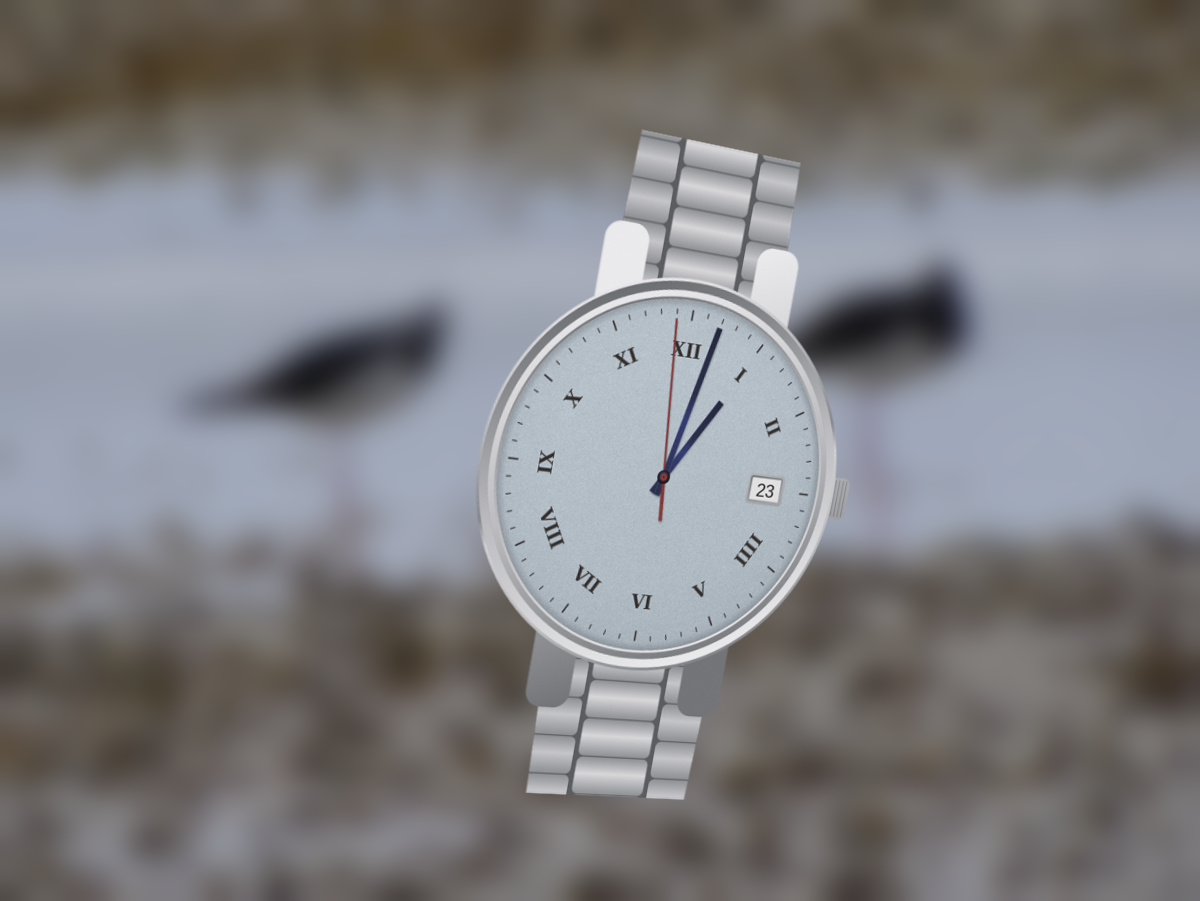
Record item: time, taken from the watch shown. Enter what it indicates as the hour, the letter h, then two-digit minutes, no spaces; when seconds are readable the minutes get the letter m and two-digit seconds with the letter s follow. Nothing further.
1h01m59s
